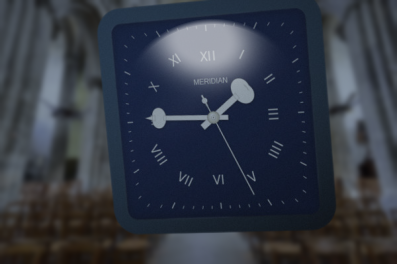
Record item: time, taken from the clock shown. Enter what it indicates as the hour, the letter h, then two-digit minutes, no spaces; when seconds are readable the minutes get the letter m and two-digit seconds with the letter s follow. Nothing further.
1h45m26s
